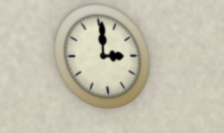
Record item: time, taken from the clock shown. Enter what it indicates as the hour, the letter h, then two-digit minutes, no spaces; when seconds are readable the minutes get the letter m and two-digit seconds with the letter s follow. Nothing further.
3h01
